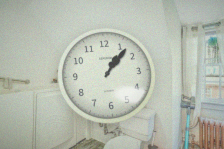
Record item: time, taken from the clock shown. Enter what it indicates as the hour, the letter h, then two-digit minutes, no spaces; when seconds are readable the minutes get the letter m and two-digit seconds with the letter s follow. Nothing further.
1h07
